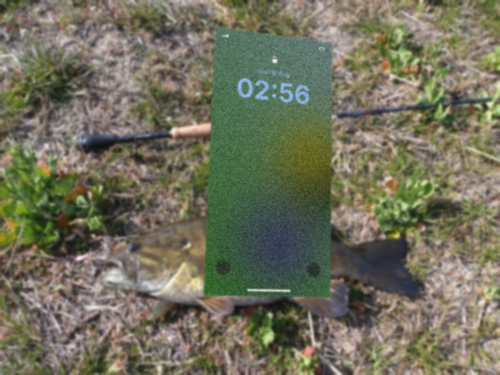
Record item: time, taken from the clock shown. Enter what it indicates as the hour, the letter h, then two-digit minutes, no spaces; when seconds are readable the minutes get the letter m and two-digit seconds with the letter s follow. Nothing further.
2h56
